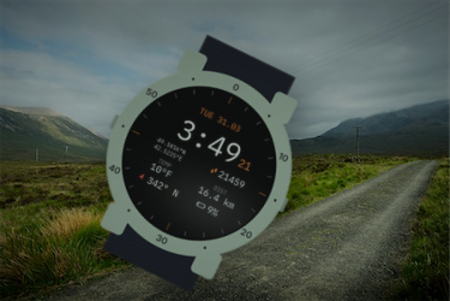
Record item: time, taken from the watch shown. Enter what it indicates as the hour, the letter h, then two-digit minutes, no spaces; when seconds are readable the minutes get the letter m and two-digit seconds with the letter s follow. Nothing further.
3h49m21s
